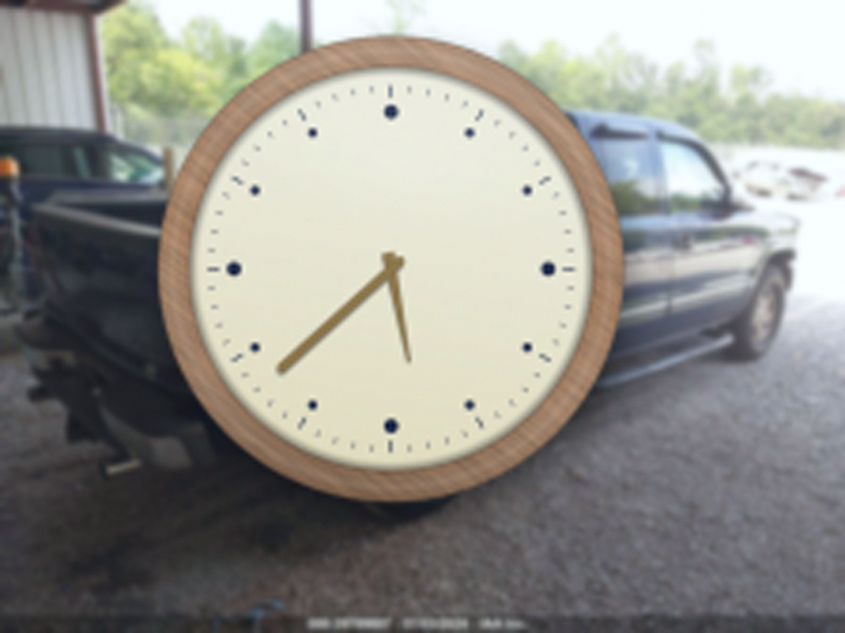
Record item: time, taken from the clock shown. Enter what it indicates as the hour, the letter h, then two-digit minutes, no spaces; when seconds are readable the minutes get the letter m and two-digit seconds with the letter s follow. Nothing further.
5h38
